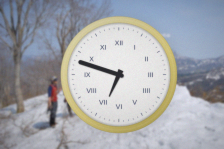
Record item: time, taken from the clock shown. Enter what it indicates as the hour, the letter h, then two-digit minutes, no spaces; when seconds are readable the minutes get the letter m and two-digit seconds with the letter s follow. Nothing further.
6h48
